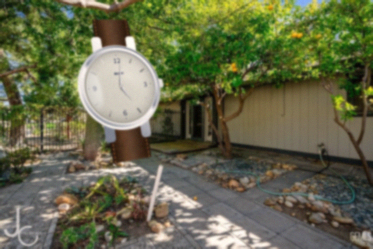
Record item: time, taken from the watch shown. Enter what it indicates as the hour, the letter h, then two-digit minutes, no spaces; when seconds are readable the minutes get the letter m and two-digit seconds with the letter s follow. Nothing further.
5h01
